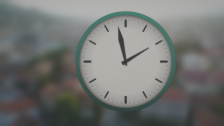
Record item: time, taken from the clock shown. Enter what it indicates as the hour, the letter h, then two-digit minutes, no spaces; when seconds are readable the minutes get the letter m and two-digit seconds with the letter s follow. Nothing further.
1h58
